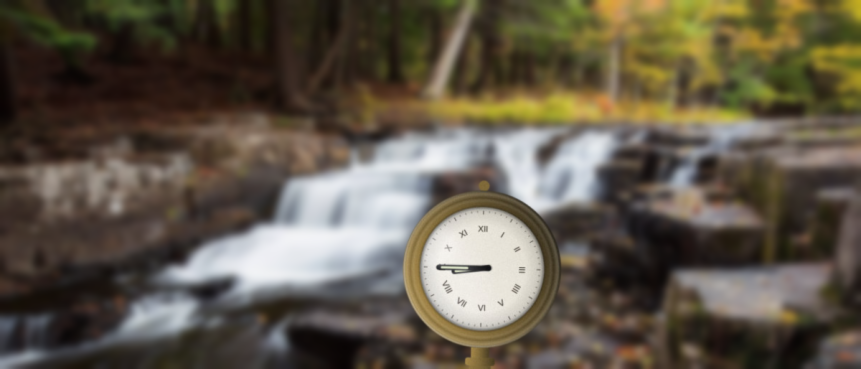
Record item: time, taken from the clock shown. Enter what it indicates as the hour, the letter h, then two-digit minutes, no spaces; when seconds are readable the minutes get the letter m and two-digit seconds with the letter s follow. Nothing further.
8h45
